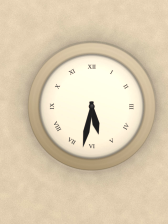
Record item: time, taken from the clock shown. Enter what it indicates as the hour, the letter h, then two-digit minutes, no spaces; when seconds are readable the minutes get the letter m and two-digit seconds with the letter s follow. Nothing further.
5h32
